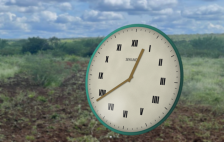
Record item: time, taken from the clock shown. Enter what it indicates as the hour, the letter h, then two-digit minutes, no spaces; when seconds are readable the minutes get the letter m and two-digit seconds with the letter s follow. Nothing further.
12h39
